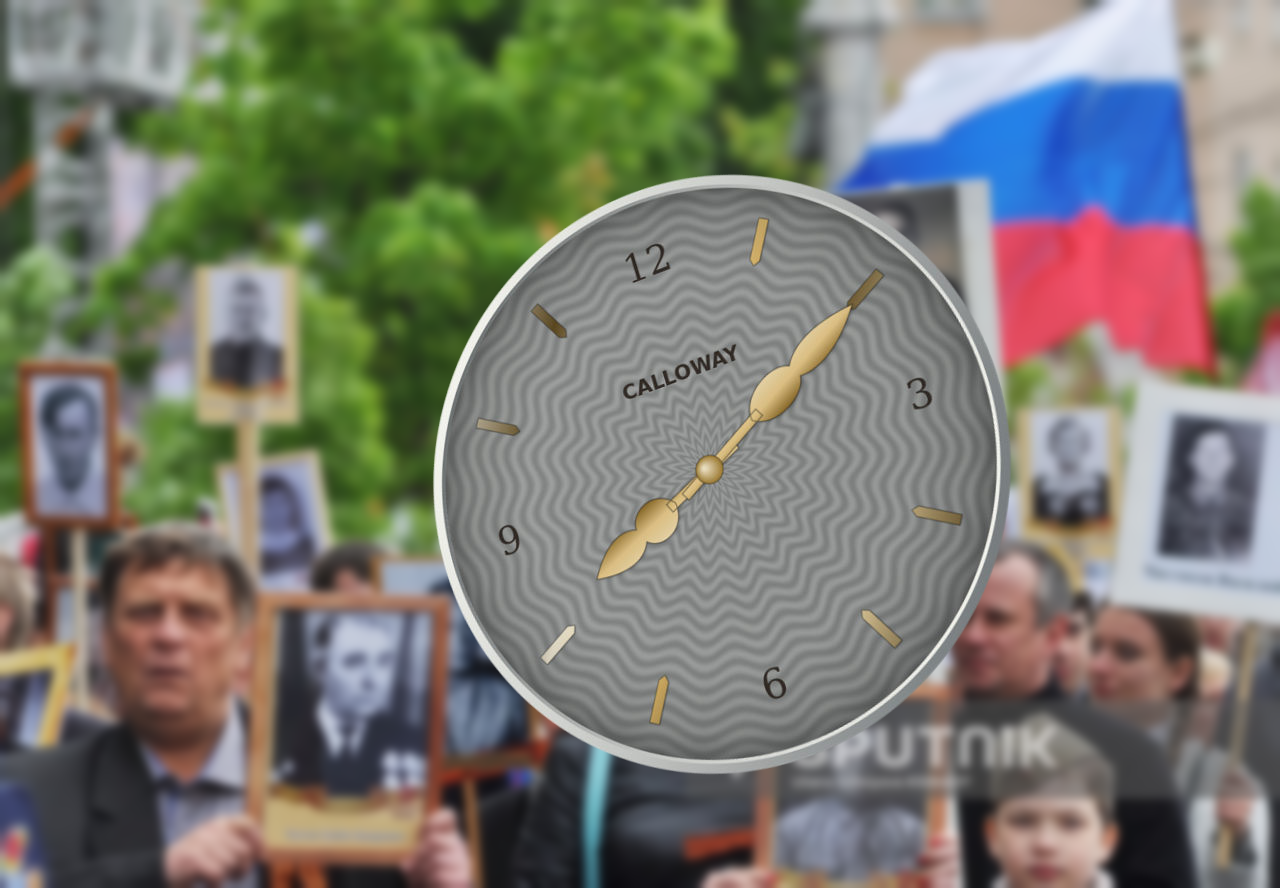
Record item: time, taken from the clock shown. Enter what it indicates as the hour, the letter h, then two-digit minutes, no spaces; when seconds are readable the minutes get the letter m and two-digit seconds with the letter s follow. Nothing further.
8h10
